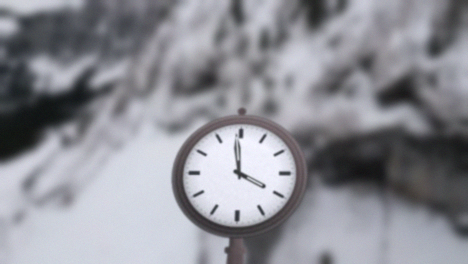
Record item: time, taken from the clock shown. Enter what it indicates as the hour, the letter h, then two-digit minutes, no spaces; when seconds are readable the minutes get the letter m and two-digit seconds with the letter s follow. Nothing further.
3h59
